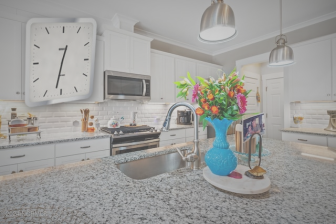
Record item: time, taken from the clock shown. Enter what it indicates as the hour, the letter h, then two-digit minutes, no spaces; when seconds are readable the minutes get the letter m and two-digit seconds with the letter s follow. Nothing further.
12h32
